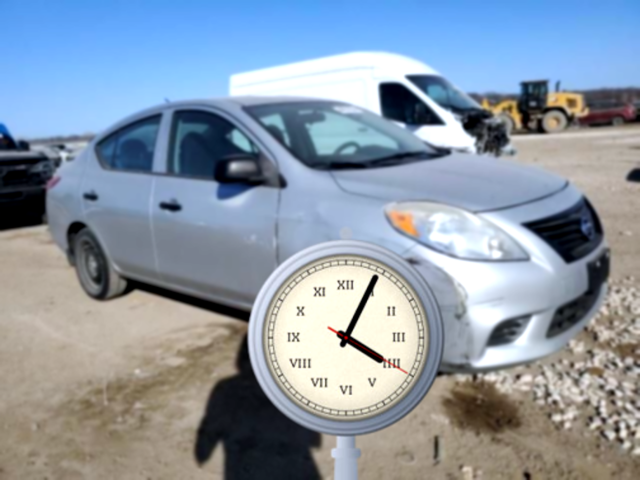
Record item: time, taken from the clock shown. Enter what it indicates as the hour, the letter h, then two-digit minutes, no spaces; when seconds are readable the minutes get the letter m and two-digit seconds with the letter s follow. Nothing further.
4h04m20s
